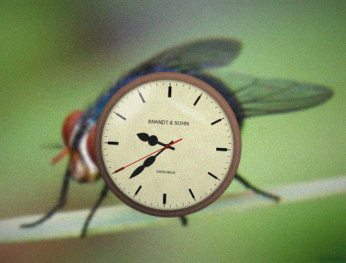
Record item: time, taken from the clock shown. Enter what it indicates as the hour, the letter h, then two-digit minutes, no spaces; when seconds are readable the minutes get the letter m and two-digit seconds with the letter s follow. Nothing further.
9h37m40s
